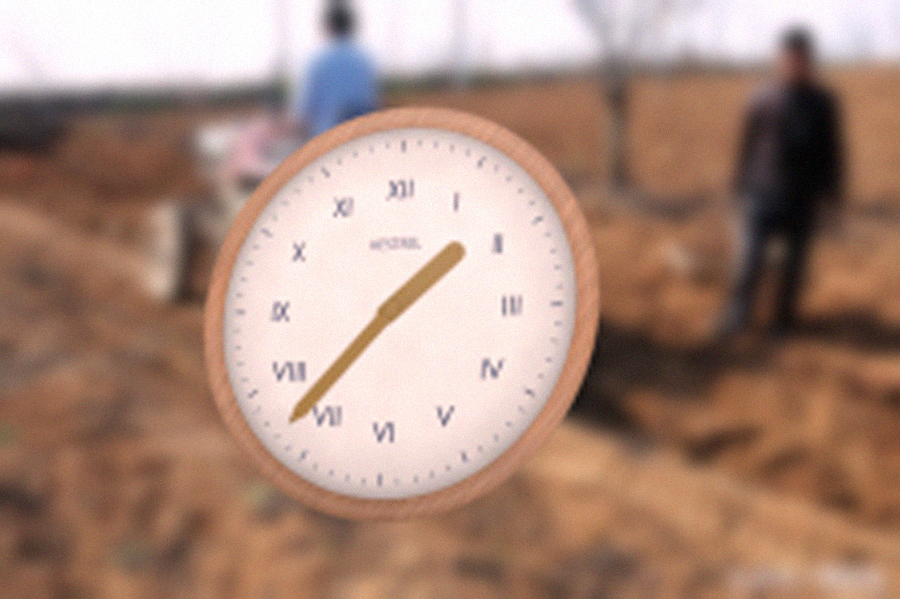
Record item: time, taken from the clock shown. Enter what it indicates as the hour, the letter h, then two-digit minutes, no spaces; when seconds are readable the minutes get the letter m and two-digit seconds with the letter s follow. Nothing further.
1h37
